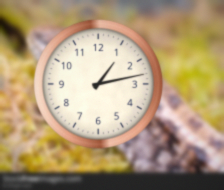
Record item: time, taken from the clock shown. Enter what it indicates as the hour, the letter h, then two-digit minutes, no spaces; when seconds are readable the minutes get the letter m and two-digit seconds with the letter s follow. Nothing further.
1h13
